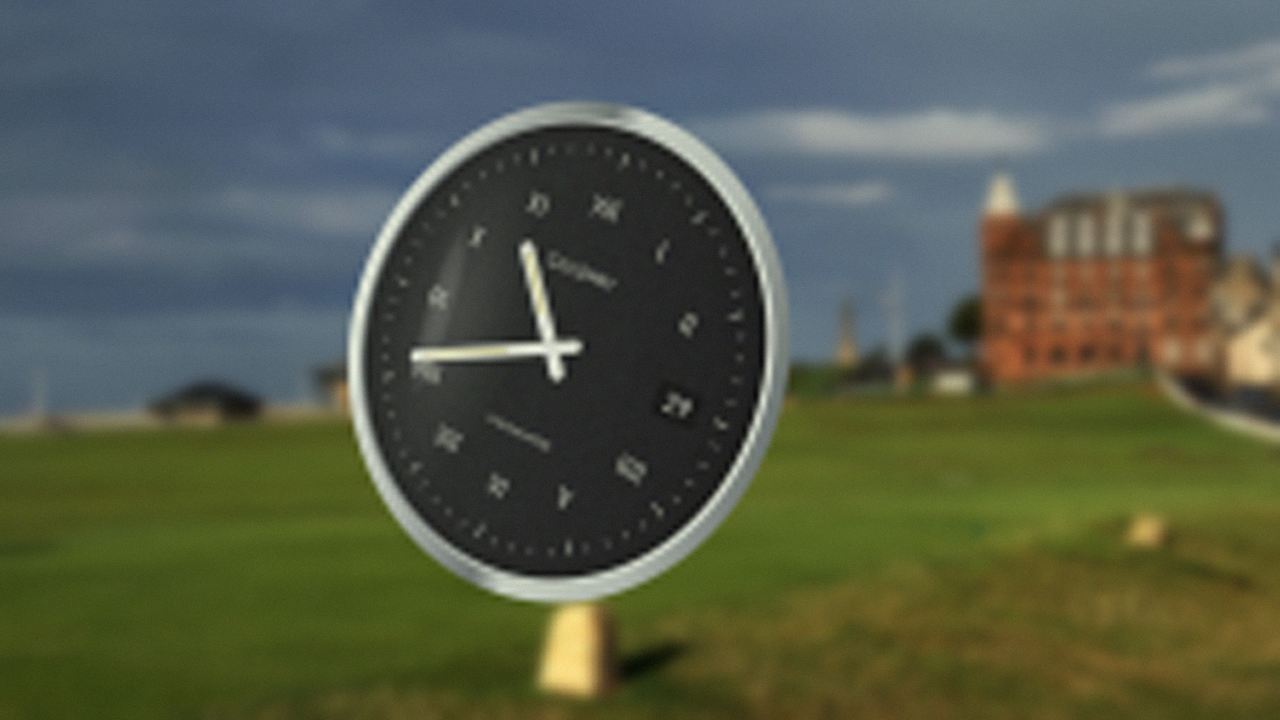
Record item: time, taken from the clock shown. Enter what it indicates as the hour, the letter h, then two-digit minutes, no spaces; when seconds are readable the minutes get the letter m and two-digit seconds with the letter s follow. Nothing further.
10h41
